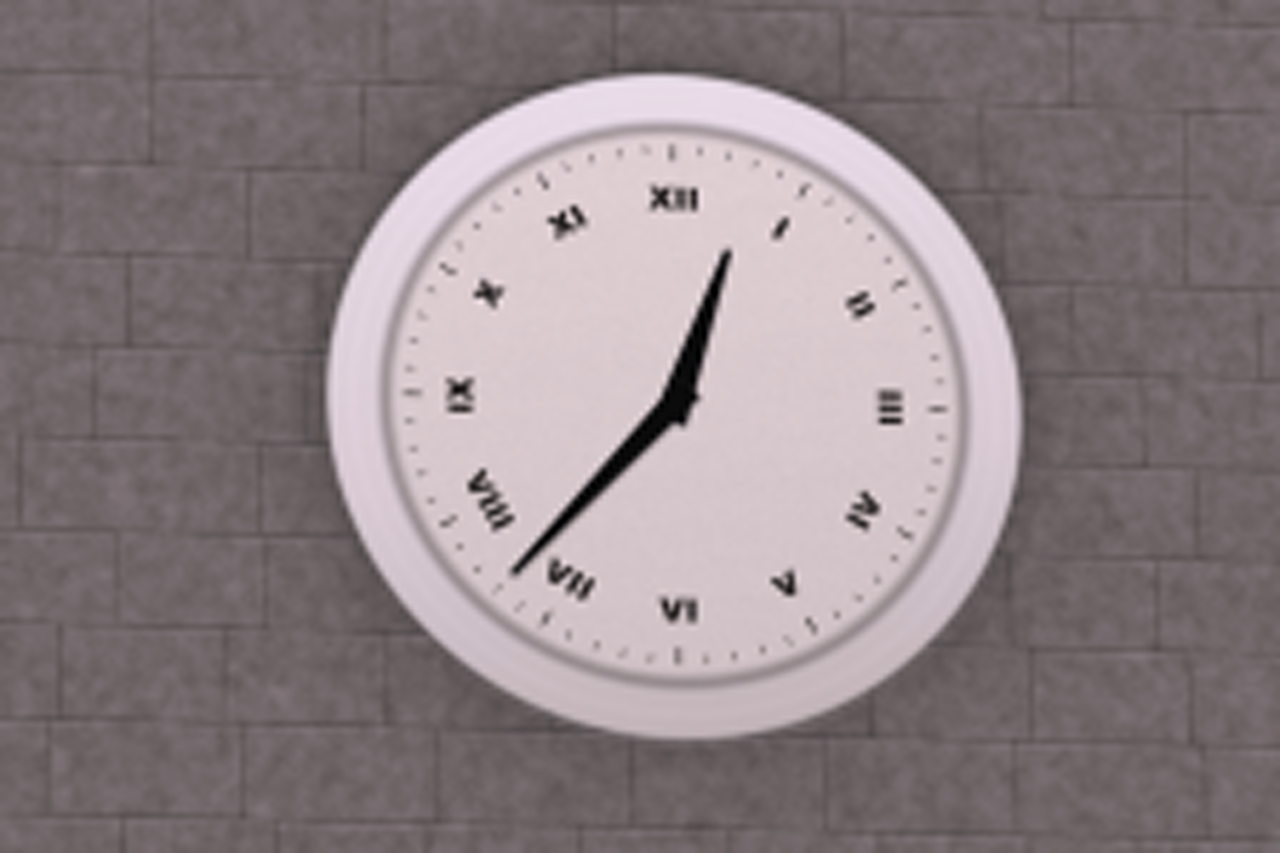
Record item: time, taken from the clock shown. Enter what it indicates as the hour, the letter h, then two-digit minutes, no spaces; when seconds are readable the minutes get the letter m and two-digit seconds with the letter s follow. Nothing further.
12h37
